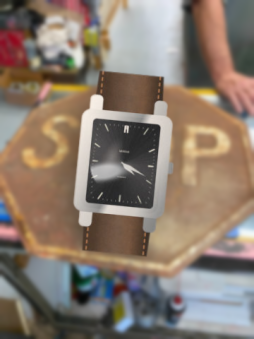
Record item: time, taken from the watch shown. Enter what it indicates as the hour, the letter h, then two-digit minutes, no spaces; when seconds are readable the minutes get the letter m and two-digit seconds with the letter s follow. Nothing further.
4h19
